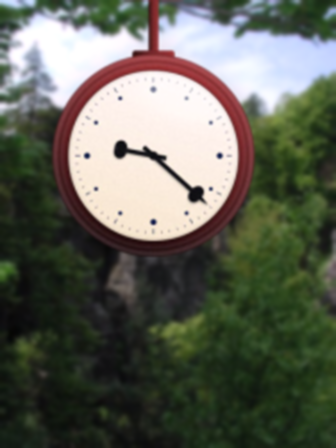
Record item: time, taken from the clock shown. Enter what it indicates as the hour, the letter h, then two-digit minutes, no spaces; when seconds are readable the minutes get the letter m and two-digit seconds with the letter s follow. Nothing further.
9h22
